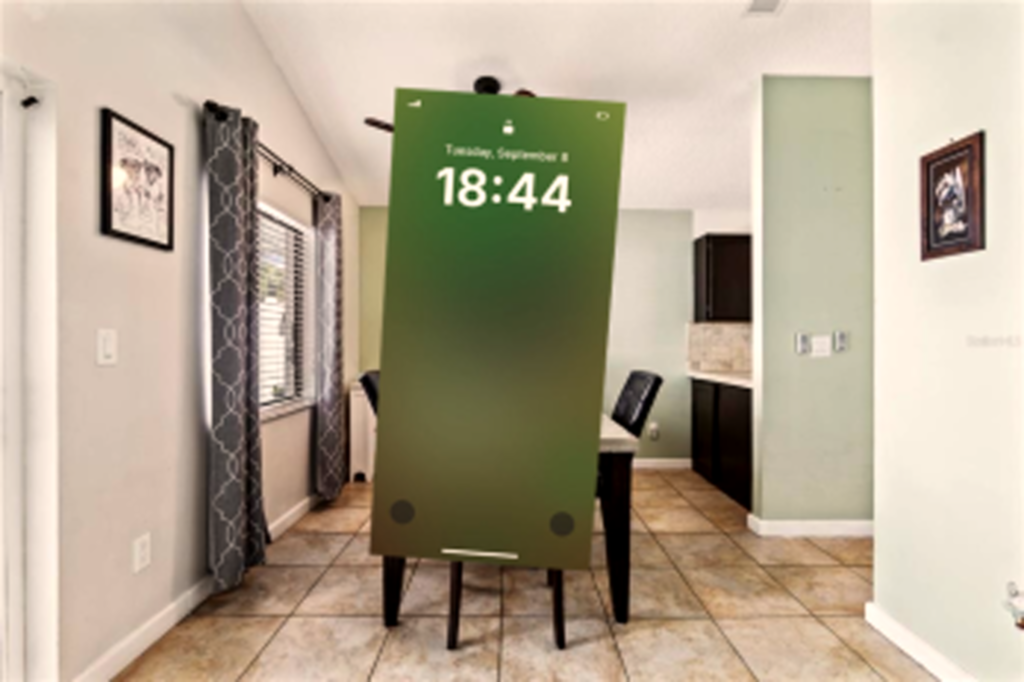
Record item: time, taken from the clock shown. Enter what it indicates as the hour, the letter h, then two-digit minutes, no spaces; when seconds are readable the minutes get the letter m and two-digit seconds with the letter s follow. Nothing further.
18h44
